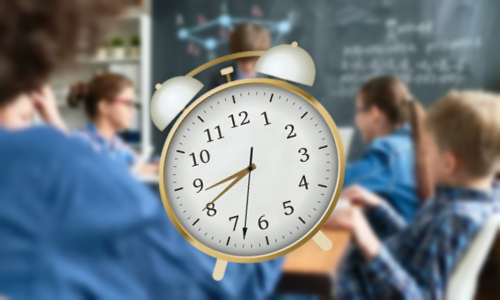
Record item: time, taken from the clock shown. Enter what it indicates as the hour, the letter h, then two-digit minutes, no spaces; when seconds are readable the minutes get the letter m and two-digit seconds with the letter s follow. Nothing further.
8h40m33s
